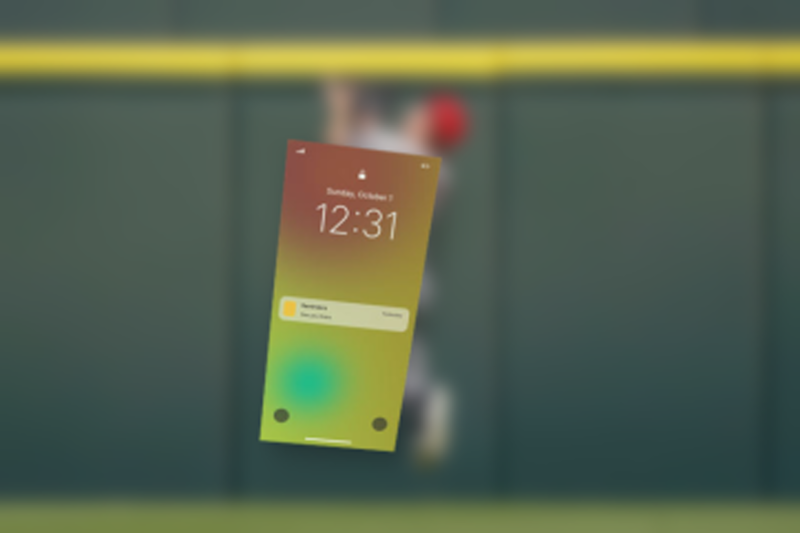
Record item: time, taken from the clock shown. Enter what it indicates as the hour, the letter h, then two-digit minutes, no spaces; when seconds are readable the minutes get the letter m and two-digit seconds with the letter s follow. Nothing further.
12h31
